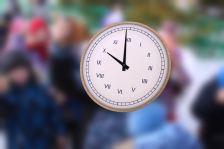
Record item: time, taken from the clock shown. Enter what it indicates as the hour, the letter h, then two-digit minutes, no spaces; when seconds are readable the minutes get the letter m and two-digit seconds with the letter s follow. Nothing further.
9h59
